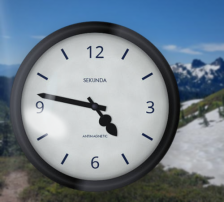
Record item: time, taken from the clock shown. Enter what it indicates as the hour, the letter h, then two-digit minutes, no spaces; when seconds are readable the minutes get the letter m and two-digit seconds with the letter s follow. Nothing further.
4h47
